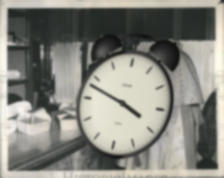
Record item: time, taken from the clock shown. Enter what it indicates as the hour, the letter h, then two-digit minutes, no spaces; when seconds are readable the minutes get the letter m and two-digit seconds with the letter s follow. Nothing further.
3h48
